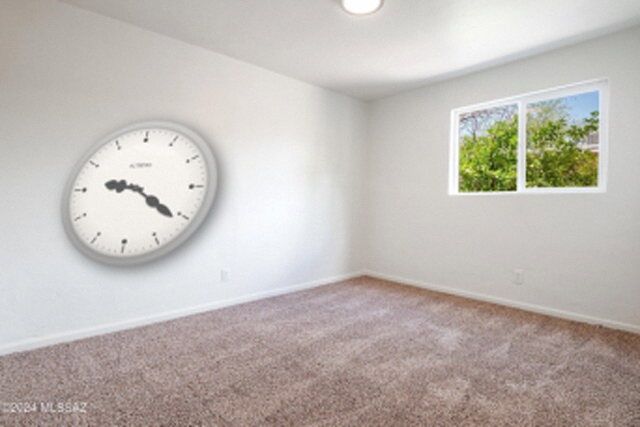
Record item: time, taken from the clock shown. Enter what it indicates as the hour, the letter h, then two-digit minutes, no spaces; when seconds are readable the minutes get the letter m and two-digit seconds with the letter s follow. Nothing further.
9h21
